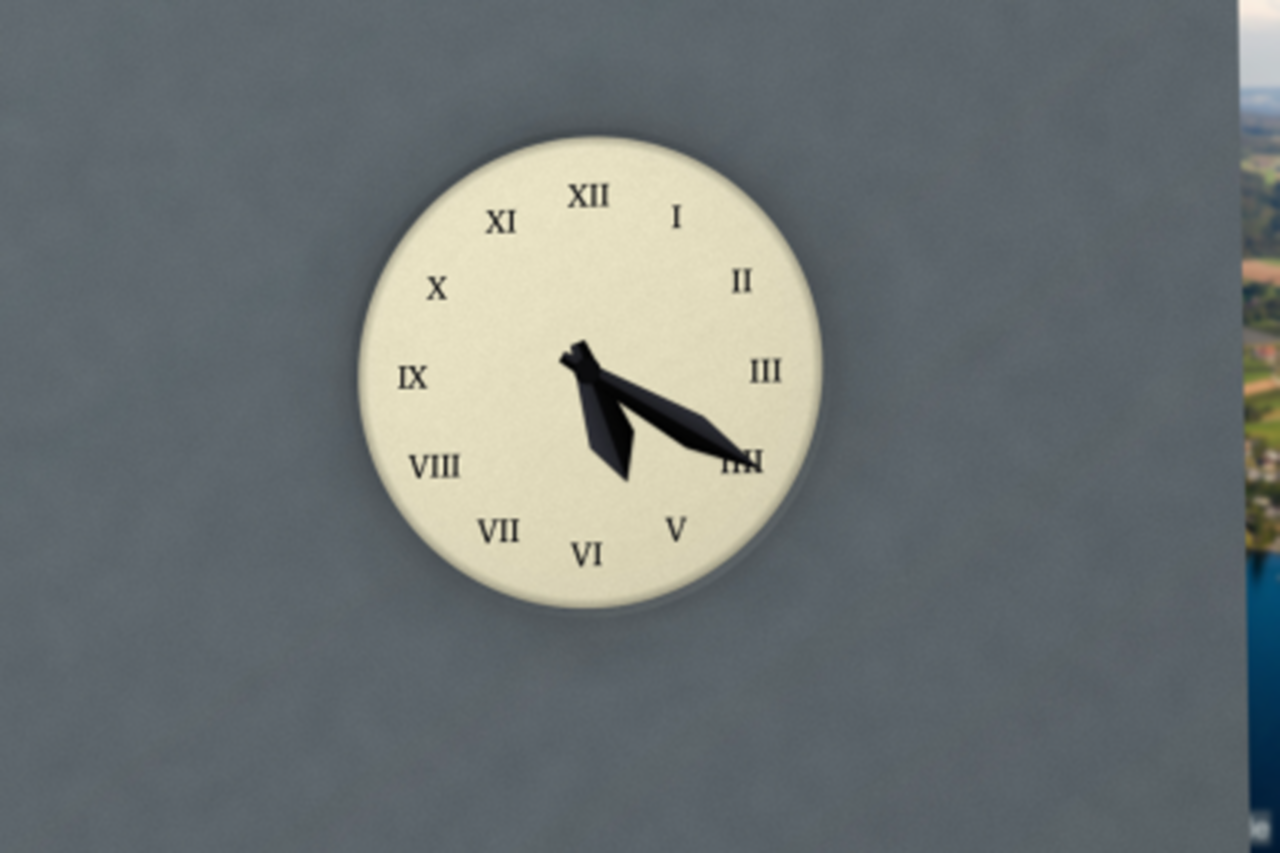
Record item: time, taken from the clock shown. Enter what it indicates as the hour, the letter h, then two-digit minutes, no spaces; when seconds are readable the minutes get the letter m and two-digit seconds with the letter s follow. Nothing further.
5h20
